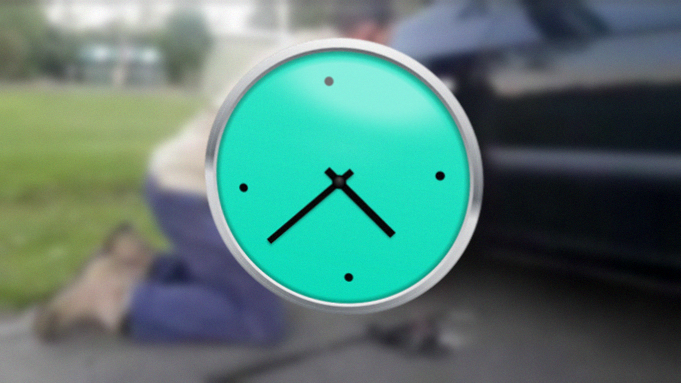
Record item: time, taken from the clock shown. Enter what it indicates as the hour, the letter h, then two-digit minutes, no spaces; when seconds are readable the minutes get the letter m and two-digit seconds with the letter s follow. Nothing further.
4h39
